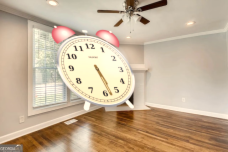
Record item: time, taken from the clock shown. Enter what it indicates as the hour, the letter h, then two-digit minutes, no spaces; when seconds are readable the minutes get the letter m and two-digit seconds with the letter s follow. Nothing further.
5h28
